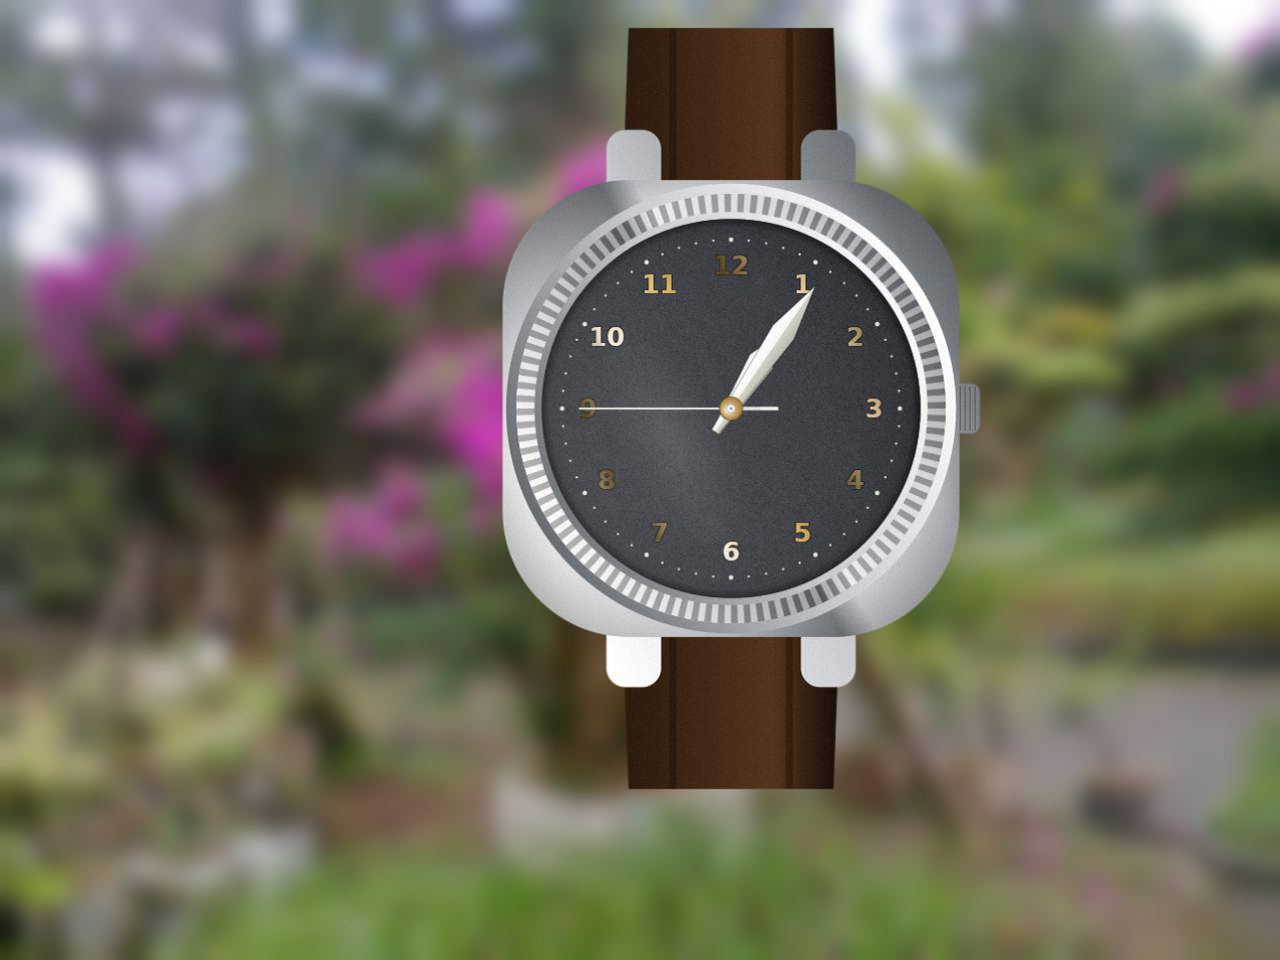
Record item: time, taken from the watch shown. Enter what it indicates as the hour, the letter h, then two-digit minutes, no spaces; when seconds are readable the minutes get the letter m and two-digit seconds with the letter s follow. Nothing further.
1h05m45s
